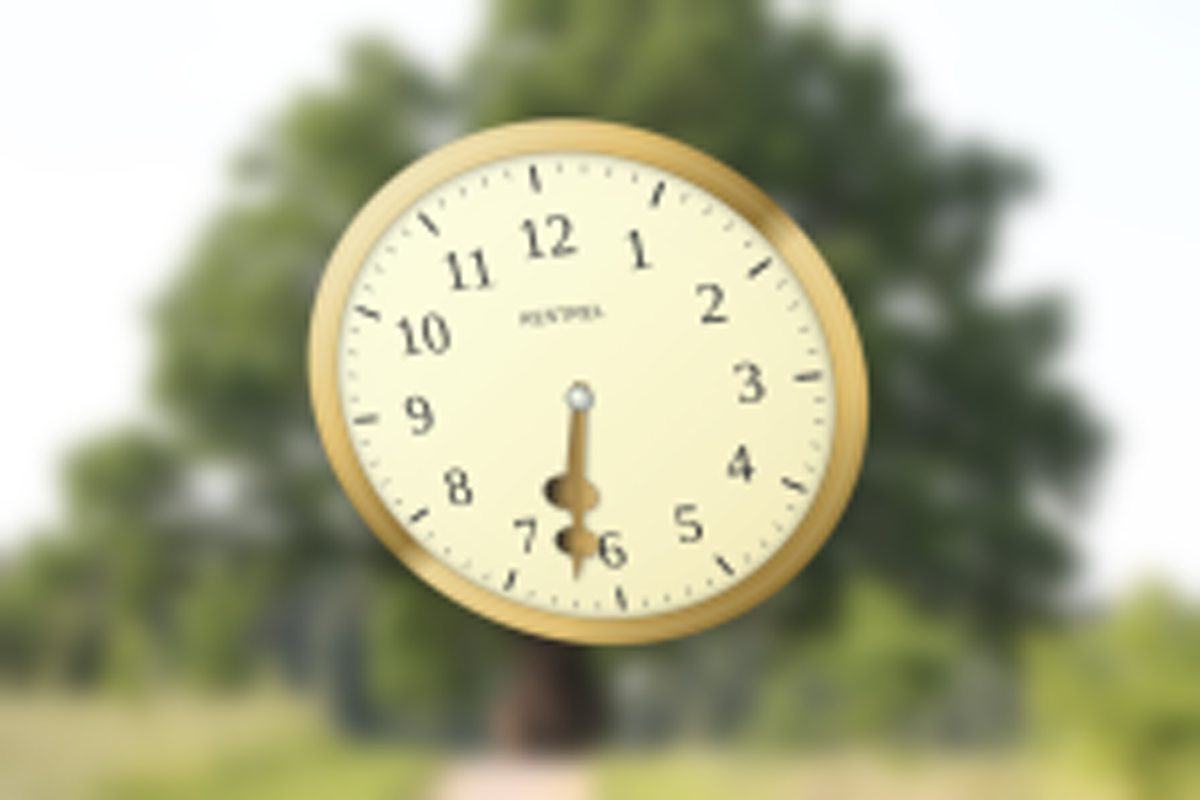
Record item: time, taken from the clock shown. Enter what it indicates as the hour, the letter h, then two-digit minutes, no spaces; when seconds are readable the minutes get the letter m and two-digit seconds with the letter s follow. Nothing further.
6h32
